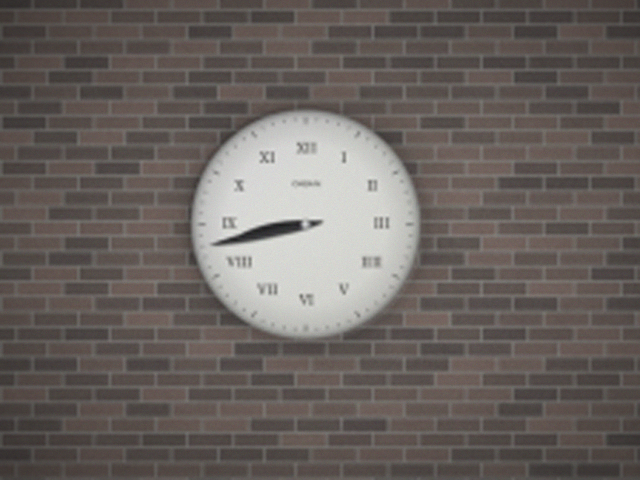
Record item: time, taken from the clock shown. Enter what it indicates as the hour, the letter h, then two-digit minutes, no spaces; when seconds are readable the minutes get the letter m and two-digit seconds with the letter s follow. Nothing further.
8h43
